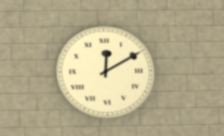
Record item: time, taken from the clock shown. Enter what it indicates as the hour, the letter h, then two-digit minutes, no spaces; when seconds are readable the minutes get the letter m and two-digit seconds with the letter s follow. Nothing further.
12h10
